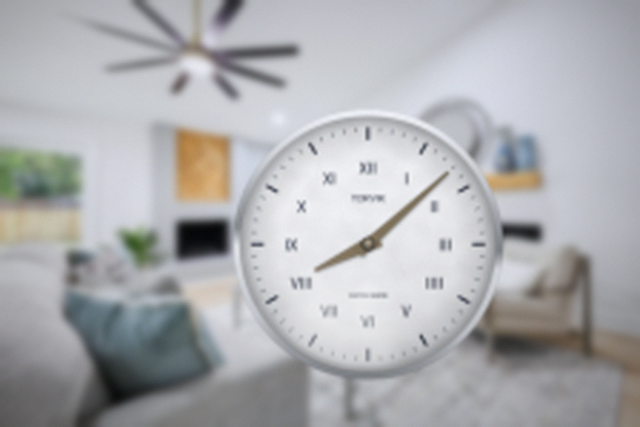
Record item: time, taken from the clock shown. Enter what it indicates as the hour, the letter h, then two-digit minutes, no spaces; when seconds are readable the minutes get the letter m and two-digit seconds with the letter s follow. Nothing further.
8h08
